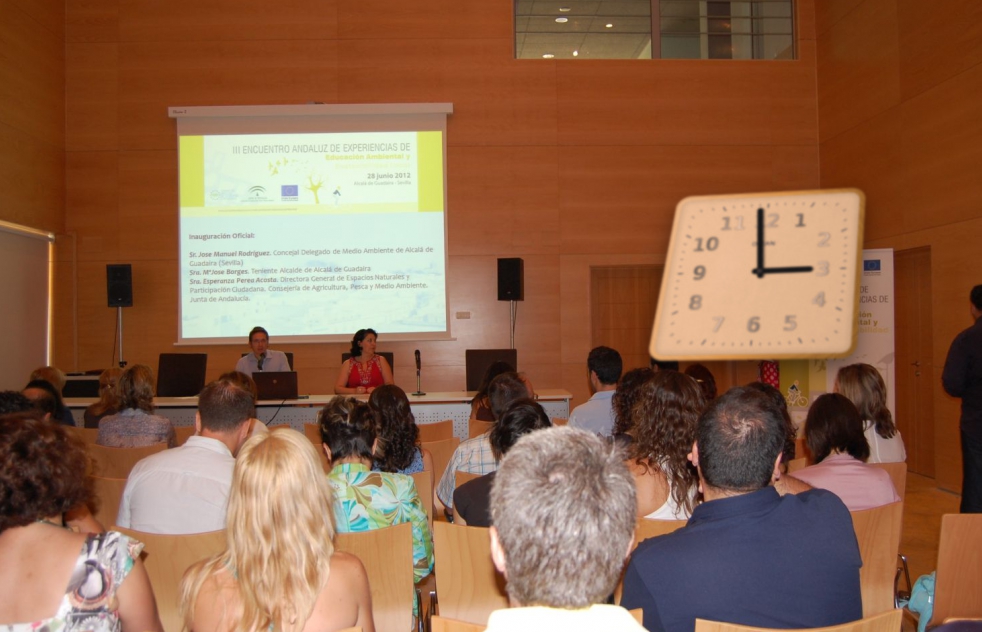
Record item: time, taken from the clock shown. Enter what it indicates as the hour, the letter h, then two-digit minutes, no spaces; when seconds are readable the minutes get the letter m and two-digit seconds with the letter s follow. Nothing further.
2h59
